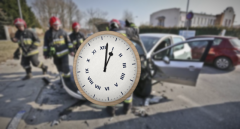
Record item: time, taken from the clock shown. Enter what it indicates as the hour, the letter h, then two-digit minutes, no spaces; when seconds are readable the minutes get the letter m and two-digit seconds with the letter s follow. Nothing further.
1h02
